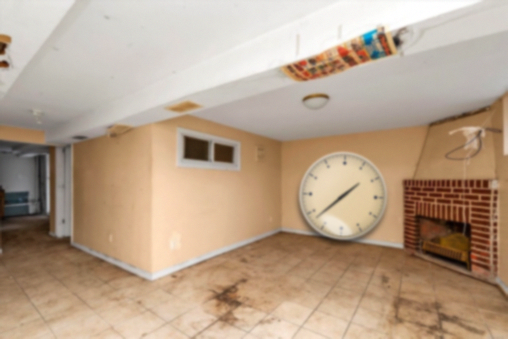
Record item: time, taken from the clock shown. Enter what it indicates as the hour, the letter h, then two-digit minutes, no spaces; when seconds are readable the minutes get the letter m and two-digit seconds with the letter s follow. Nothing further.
1h38
